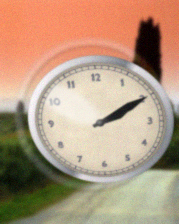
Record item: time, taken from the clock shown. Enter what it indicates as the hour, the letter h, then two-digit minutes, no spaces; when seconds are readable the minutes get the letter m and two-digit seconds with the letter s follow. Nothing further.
2h10
